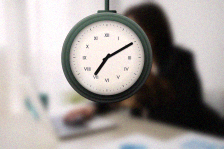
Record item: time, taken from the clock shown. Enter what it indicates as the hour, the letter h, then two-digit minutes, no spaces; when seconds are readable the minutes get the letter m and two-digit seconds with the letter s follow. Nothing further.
7h10
